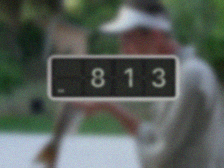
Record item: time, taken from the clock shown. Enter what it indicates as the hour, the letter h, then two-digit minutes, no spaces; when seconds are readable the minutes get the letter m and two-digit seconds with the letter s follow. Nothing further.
8h13
